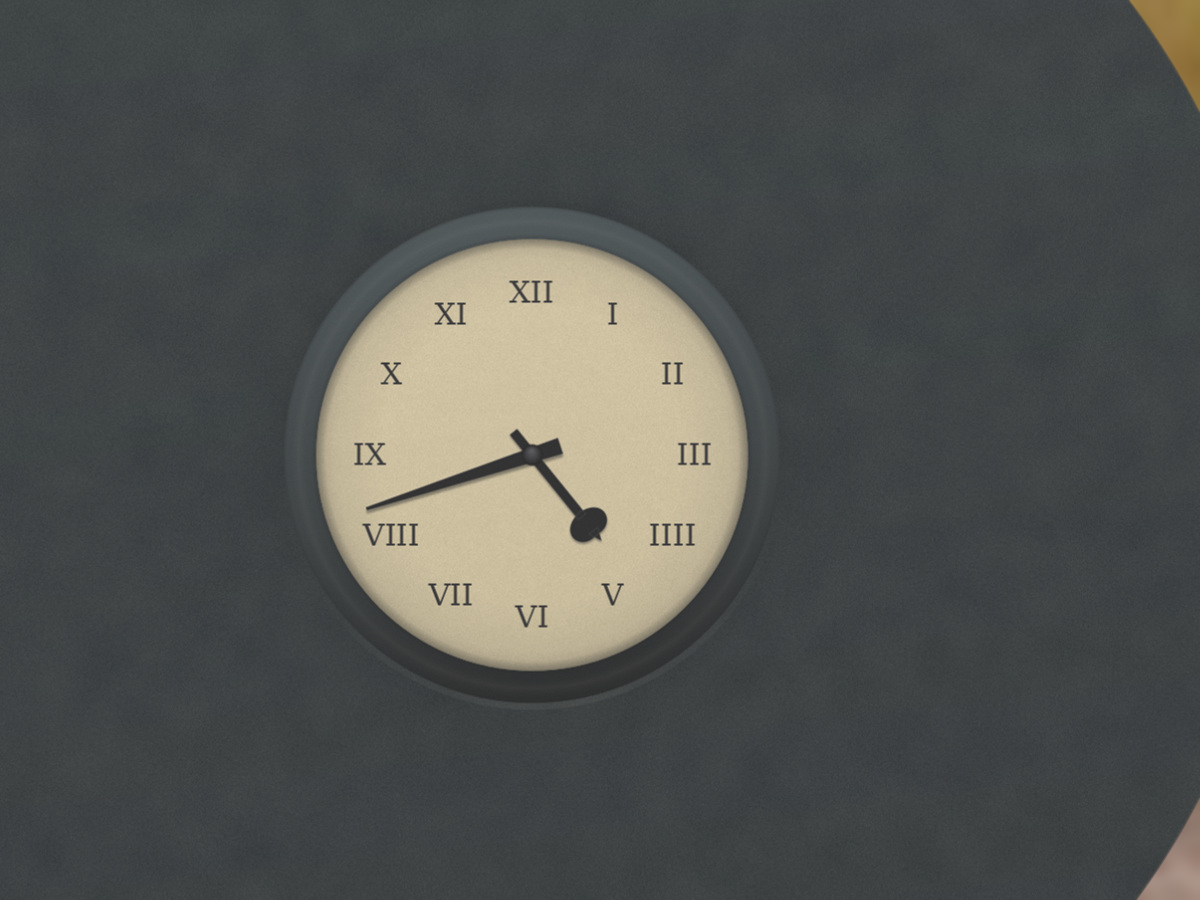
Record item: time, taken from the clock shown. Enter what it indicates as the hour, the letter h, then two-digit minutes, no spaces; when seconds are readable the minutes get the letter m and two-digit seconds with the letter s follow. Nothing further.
4h42
